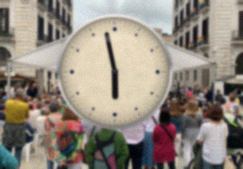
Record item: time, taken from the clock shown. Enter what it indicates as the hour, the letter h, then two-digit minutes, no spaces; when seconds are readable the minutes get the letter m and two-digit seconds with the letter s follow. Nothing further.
5h58
